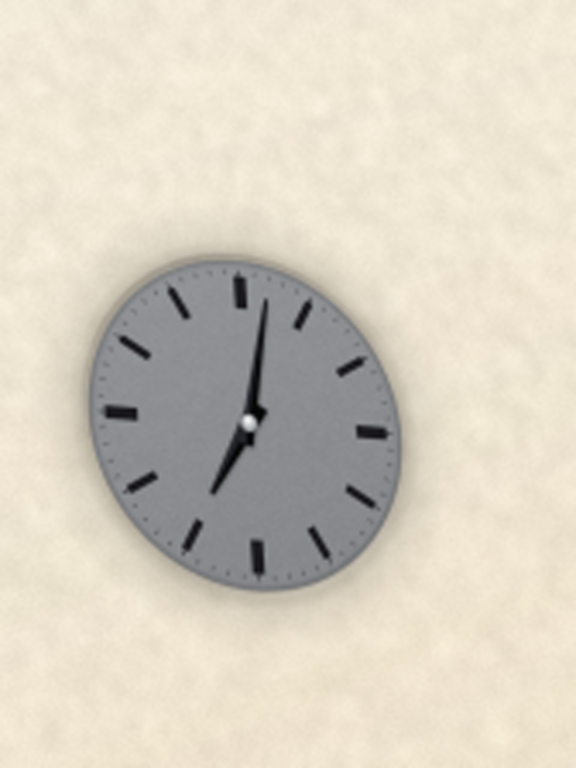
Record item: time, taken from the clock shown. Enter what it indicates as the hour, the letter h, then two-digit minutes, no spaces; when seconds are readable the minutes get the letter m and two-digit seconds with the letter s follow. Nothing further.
7h02
